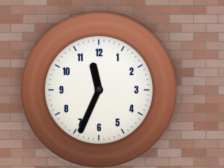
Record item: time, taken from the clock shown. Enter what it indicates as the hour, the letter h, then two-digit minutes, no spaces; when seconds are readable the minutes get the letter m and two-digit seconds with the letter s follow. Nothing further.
11h34
